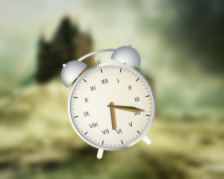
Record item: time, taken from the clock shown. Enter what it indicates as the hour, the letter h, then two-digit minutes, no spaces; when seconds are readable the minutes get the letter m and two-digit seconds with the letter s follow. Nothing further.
6h19
